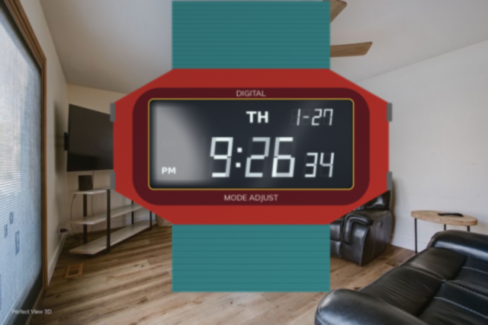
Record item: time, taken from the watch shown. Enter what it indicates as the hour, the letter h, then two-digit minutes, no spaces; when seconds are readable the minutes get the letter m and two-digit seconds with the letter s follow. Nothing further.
9h26m34s
